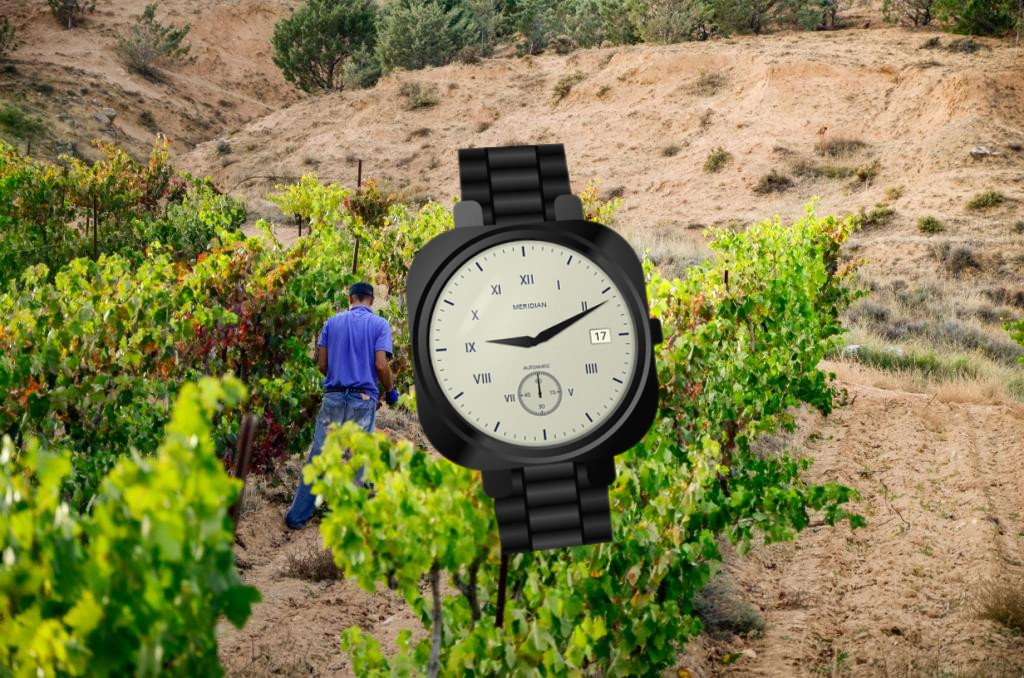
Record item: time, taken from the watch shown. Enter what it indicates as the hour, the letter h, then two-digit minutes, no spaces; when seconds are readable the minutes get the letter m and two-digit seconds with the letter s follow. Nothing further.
9h11
